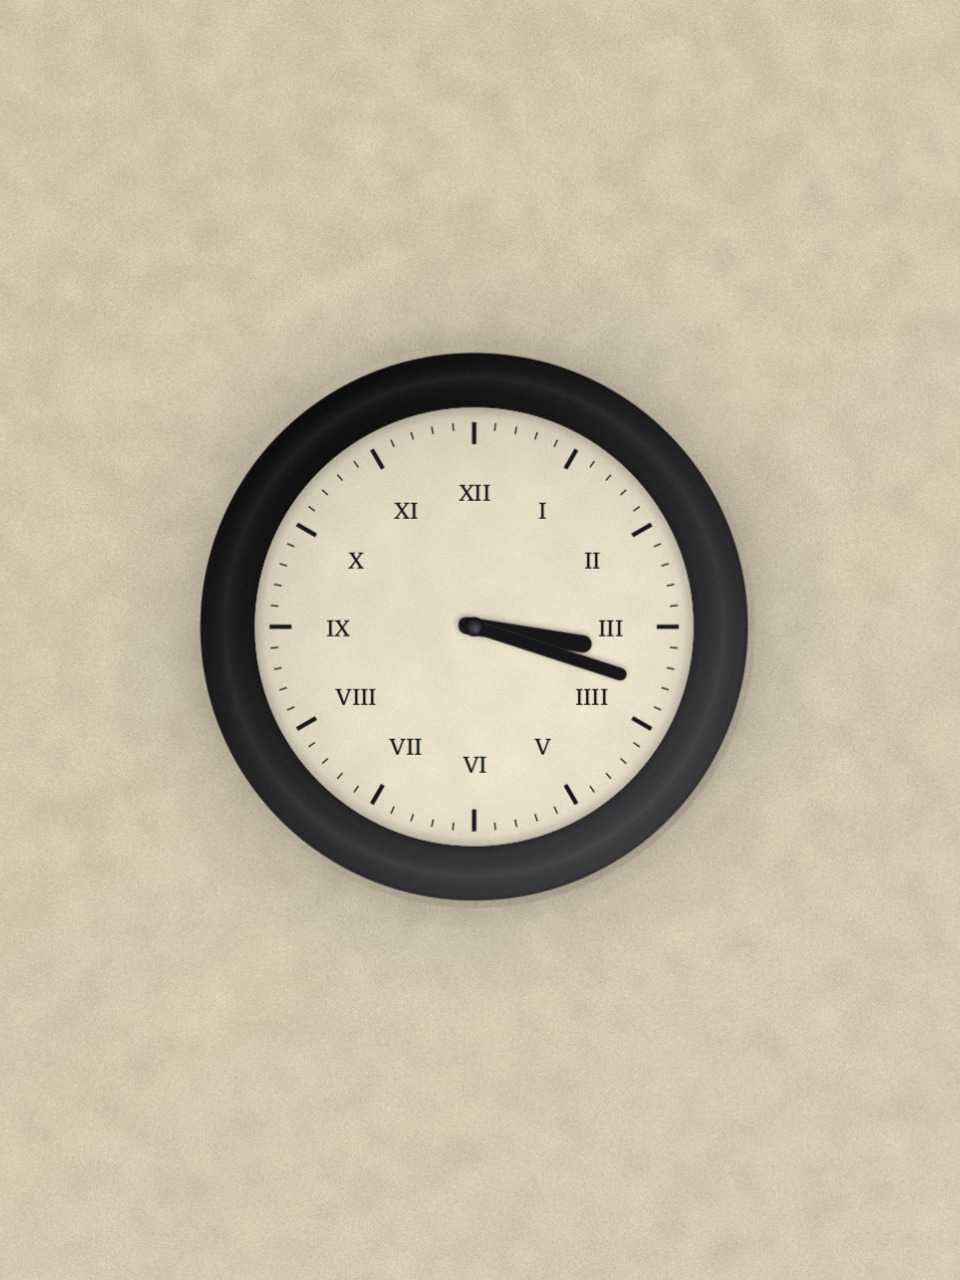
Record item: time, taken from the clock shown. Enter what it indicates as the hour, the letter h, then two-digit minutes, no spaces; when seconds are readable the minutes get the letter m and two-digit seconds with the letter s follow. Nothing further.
3h18
